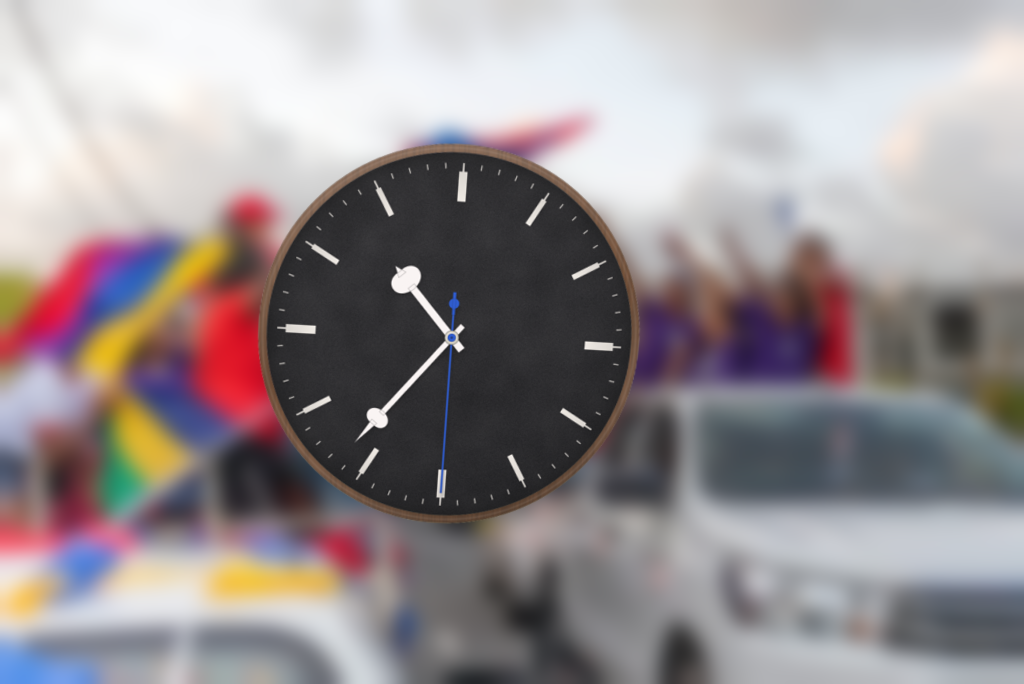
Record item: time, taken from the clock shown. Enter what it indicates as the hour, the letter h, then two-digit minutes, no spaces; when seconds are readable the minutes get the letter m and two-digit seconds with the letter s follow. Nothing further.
10h36m30s
